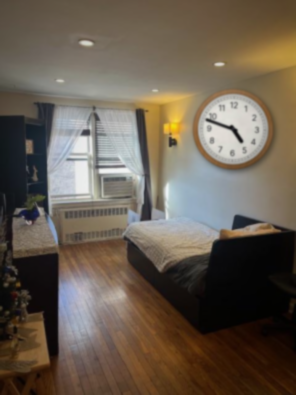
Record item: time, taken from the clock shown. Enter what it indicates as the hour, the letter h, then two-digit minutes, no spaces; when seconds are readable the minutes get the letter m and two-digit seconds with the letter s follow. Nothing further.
4h48
